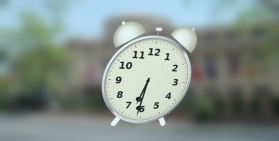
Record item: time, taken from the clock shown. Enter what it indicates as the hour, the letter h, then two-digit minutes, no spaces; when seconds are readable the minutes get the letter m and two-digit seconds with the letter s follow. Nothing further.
6h31
